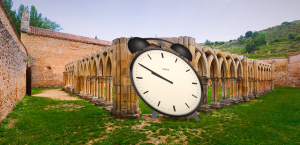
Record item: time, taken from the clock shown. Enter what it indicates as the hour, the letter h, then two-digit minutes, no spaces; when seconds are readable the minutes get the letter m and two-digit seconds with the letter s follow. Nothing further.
9h50
